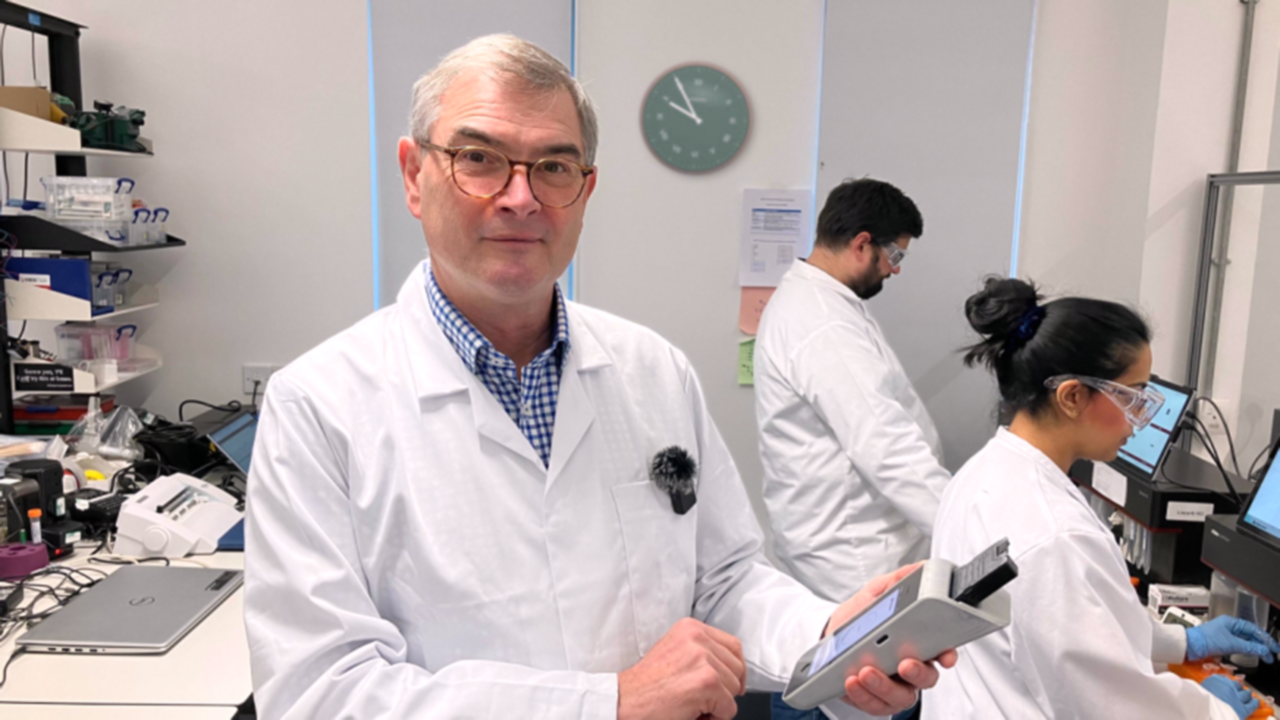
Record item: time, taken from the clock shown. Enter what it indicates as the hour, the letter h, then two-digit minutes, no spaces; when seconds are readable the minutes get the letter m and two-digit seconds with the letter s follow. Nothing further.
9h55
